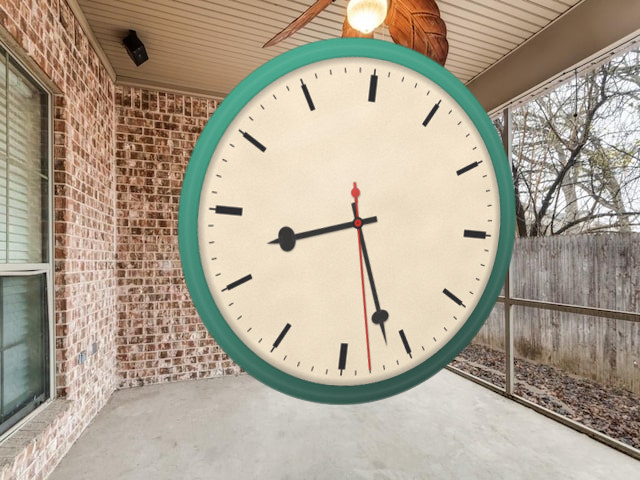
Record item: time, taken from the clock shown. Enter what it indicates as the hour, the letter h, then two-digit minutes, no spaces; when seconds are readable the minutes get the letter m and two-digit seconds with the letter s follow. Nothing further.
8h26m28s
